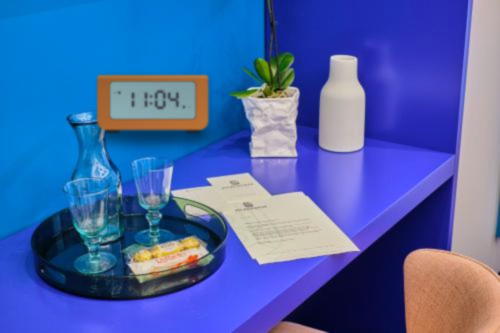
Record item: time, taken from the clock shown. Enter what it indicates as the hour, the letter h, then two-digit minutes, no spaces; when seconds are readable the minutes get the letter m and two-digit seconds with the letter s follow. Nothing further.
11h04
